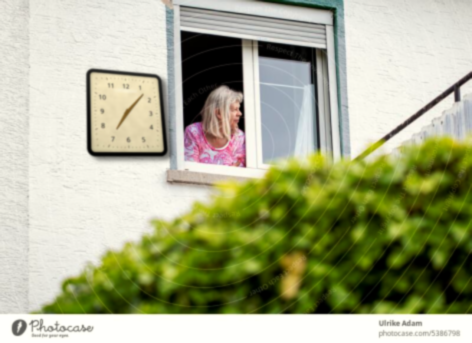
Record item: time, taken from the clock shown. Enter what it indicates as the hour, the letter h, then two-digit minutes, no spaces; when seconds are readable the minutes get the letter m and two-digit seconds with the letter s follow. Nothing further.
7h07
